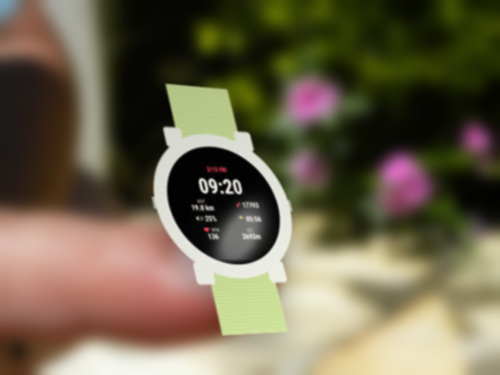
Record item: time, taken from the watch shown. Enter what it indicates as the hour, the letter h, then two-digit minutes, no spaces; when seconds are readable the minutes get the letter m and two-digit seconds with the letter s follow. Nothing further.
9h20
